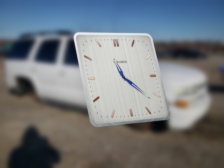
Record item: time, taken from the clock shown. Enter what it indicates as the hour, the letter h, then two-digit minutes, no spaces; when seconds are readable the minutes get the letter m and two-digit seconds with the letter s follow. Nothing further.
11h22
